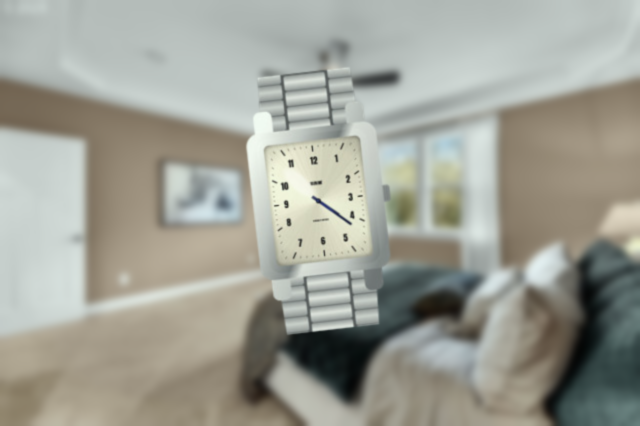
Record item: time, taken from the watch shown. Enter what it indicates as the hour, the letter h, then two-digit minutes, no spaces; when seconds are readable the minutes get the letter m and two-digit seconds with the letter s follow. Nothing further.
4h22
